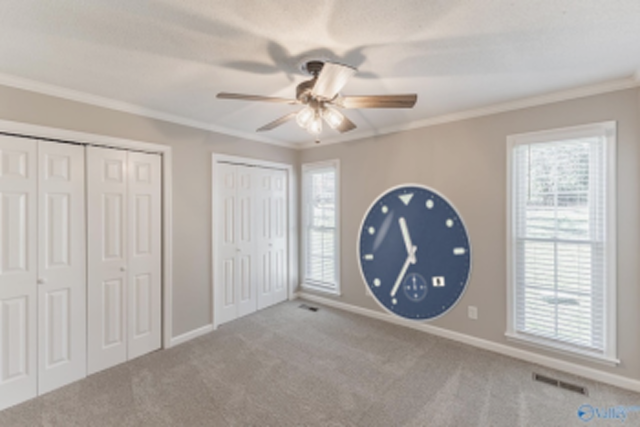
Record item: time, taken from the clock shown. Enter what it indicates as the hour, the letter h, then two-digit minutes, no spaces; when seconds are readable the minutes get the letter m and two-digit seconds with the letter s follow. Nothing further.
11h36
